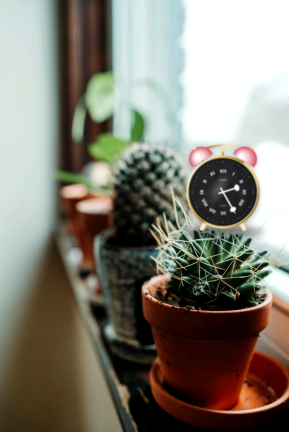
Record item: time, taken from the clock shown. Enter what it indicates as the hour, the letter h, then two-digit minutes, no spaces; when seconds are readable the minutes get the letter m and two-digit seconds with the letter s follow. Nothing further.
2h25
